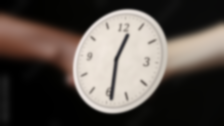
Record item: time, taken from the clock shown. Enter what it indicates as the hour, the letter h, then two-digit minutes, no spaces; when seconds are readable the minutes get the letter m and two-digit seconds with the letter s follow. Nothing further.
12h29
